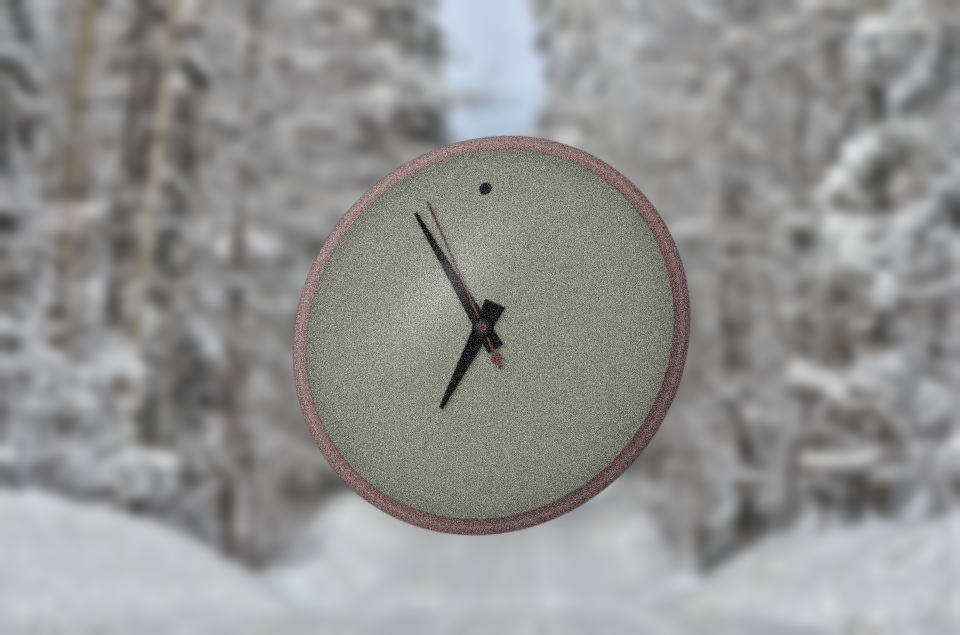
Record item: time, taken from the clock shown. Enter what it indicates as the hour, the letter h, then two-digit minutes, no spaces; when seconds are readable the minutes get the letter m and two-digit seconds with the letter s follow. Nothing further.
6h54m56s
